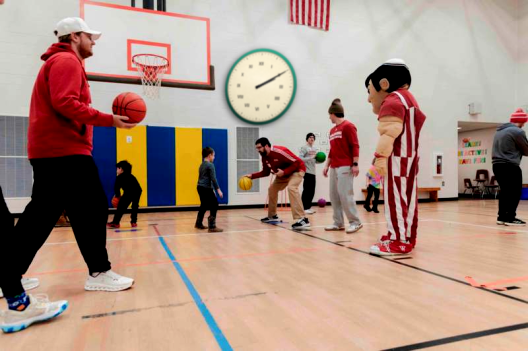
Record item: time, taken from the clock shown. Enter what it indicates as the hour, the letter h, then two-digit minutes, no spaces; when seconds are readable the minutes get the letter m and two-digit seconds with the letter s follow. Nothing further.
2h10
